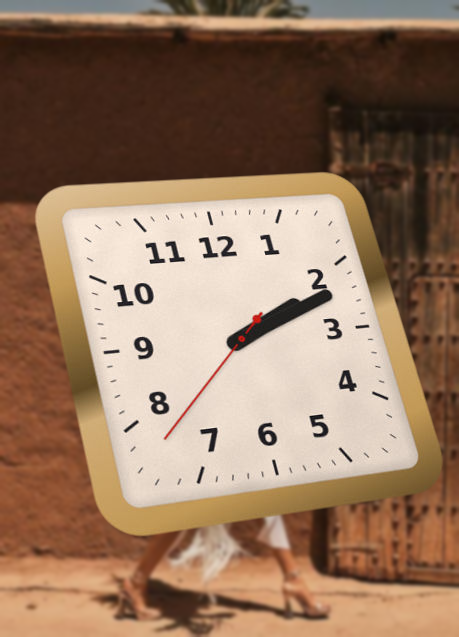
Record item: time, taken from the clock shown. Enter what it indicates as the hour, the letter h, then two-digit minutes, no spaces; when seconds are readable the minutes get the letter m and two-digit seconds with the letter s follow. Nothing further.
2h11m38s
